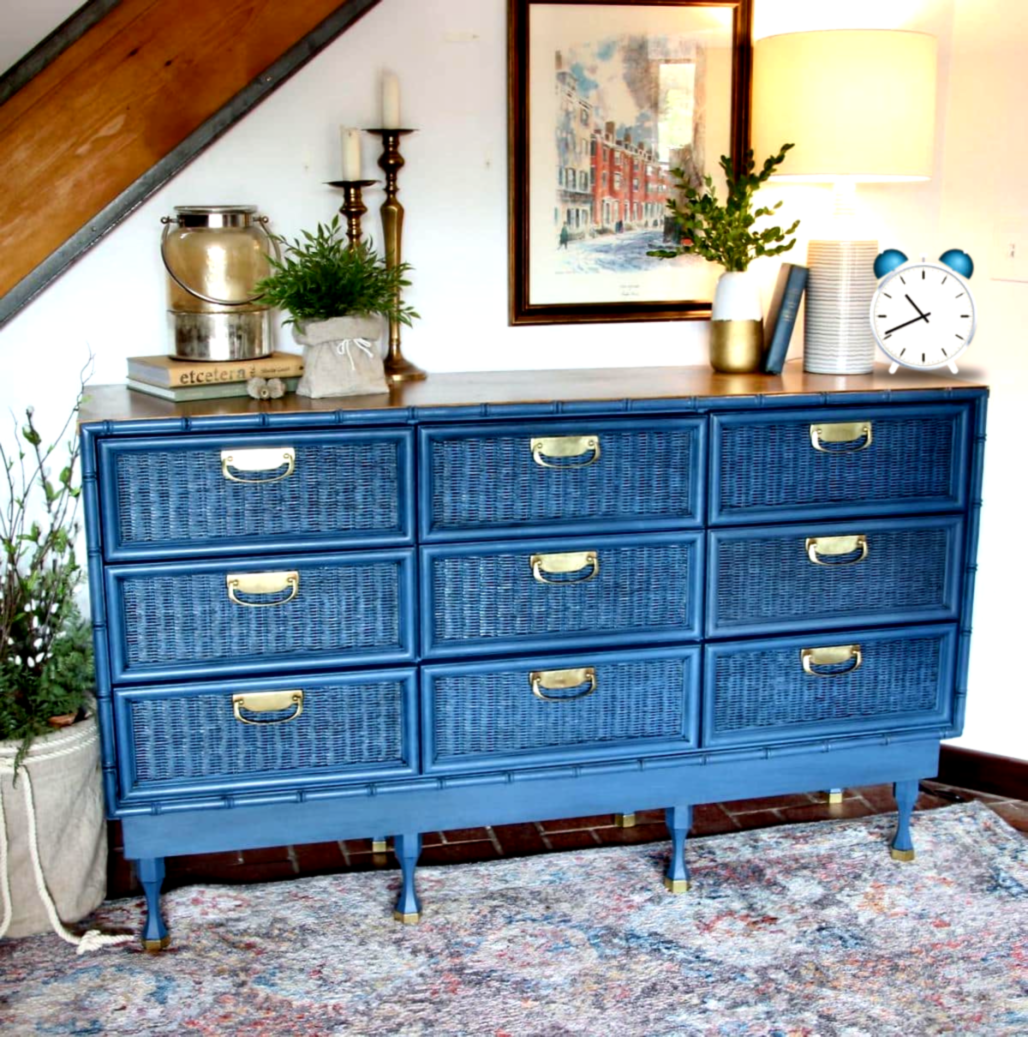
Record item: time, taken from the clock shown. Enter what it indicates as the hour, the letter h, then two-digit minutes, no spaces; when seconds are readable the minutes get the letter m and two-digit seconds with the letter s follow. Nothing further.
10h41
